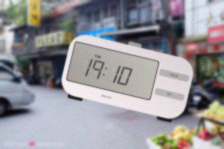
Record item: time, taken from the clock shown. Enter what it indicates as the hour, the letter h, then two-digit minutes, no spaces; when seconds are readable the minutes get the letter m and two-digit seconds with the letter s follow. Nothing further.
19h10
